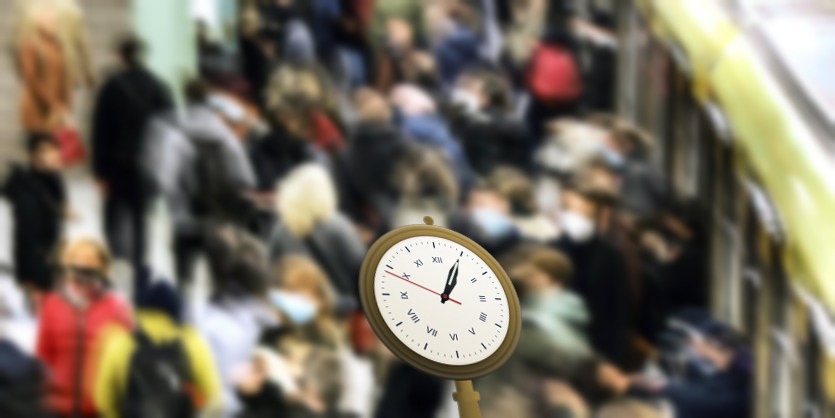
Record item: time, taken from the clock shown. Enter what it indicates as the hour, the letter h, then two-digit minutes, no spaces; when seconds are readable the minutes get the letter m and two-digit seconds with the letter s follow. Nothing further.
1h04m49s
